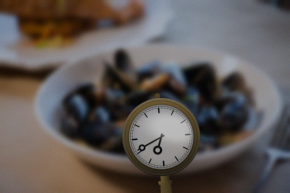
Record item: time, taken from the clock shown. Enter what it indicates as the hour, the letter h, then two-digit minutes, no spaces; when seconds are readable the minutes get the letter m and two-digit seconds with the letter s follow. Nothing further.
6h41
